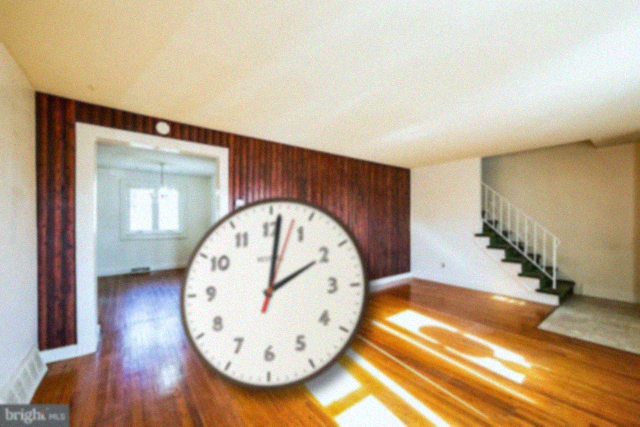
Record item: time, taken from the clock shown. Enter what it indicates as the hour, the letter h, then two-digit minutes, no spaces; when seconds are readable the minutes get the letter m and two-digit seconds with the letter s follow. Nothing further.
2h01m03s
